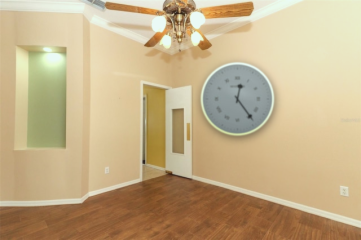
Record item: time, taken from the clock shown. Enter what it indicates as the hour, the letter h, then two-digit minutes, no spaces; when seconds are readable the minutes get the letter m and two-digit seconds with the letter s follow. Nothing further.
12h24
